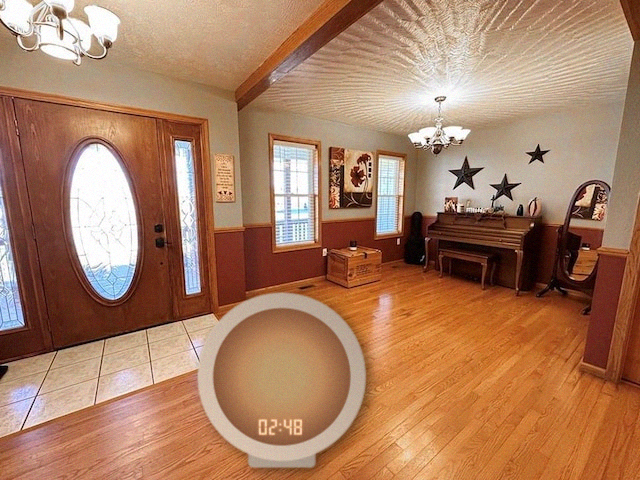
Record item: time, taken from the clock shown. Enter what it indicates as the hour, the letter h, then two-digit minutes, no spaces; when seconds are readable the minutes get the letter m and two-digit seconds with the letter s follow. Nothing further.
2h48
